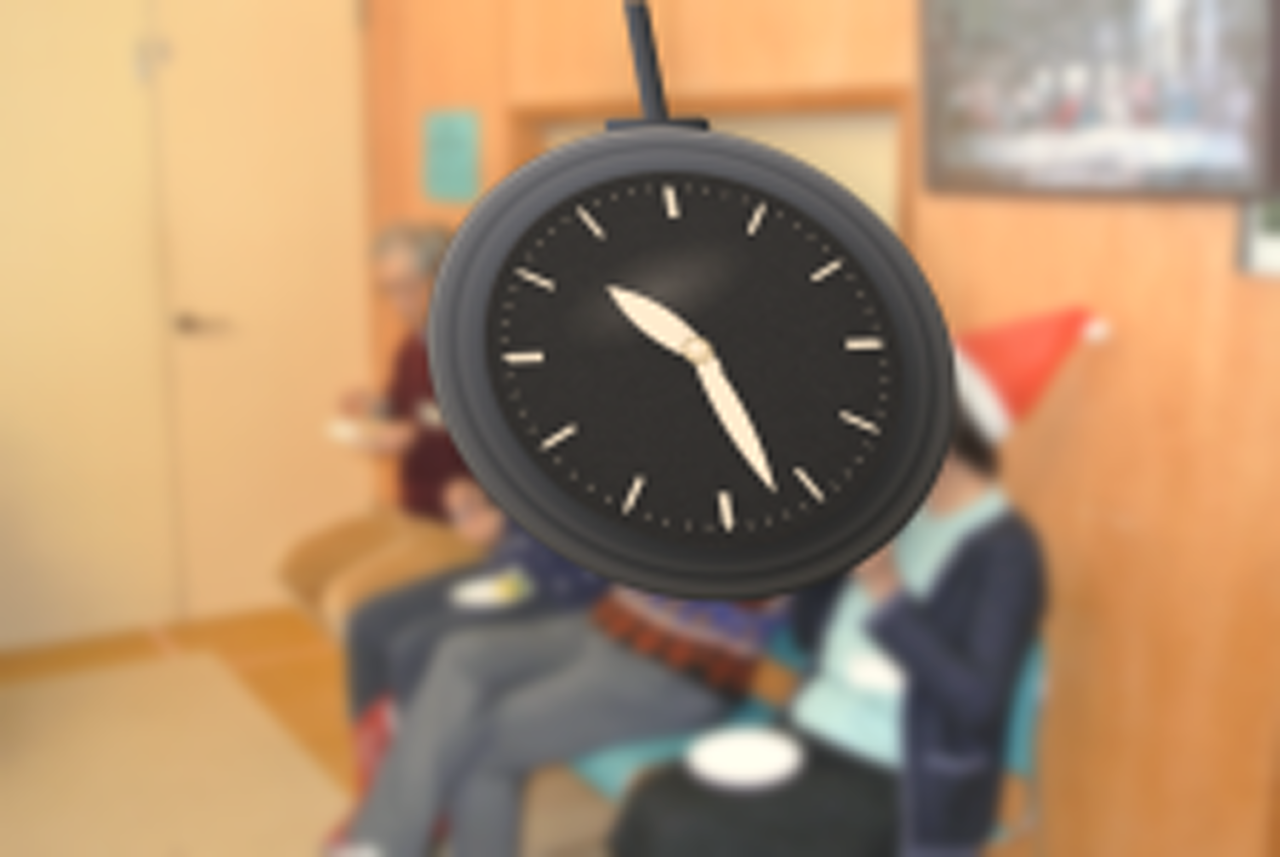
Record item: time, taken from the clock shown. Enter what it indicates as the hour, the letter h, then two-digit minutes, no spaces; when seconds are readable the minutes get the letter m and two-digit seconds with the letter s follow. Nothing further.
10h27
